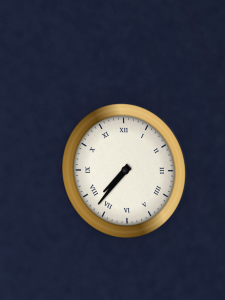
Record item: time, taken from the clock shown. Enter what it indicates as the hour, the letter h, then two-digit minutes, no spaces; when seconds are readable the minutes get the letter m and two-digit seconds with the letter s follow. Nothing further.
7h37
